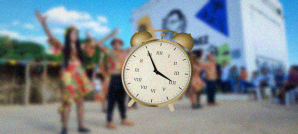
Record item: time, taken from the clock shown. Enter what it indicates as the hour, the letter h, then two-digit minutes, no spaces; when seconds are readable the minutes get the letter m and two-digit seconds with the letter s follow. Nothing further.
3h55
